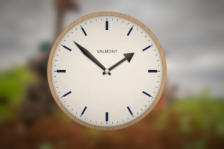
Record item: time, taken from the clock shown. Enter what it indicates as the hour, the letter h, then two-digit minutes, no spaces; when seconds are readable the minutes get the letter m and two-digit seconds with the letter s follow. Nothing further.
1h52
